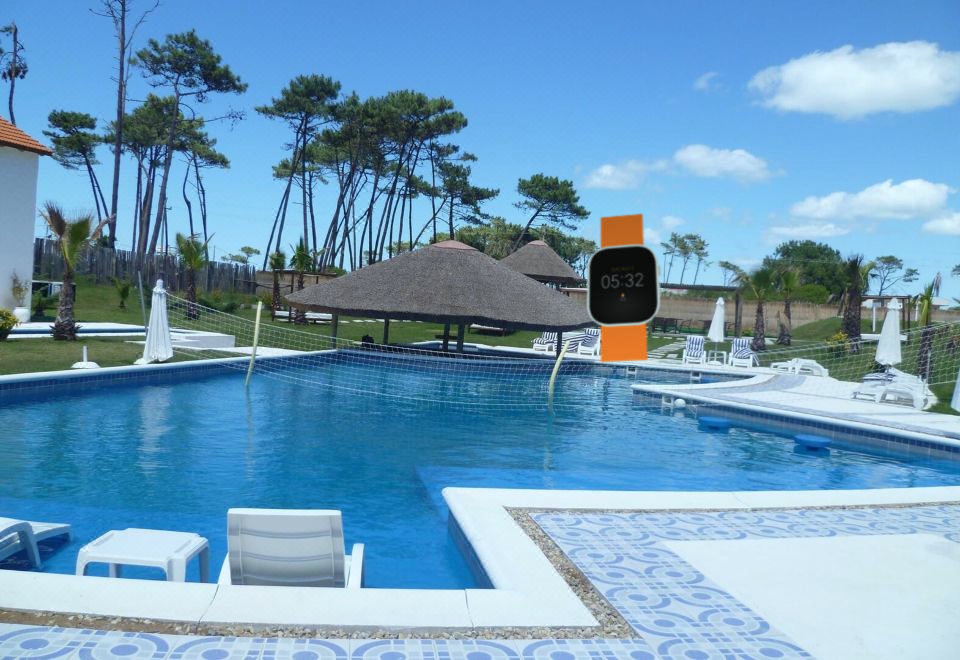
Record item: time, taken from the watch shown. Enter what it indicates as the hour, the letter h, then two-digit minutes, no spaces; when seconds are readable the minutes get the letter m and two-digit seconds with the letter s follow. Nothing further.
5h32
